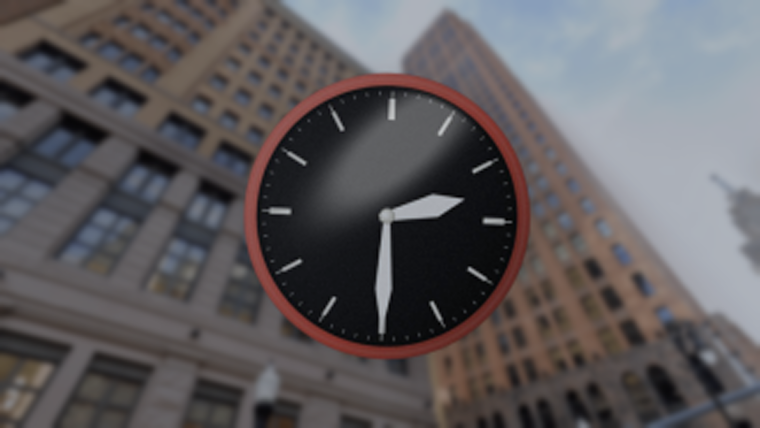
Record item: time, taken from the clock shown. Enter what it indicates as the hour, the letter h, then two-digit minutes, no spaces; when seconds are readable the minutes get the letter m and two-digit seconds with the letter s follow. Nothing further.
2h30
